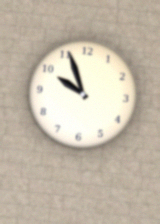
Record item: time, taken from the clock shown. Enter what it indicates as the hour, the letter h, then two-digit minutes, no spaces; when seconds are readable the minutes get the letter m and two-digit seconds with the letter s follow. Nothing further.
9h56
